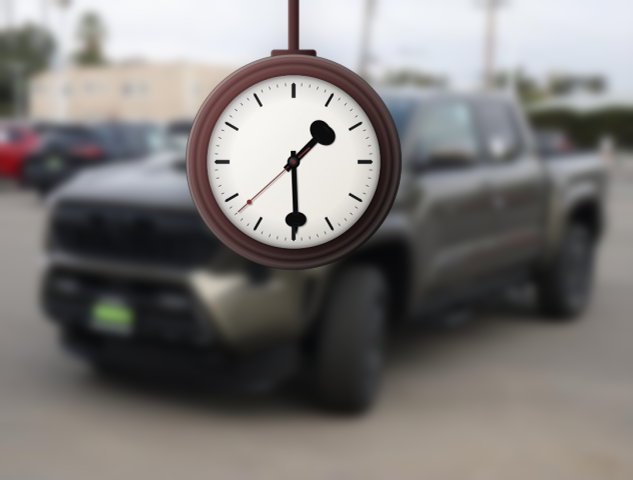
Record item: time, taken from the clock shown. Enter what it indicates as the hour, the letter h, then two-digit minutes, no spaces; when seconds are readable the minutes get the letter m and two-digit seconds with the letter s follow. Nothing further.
1h29m38s
